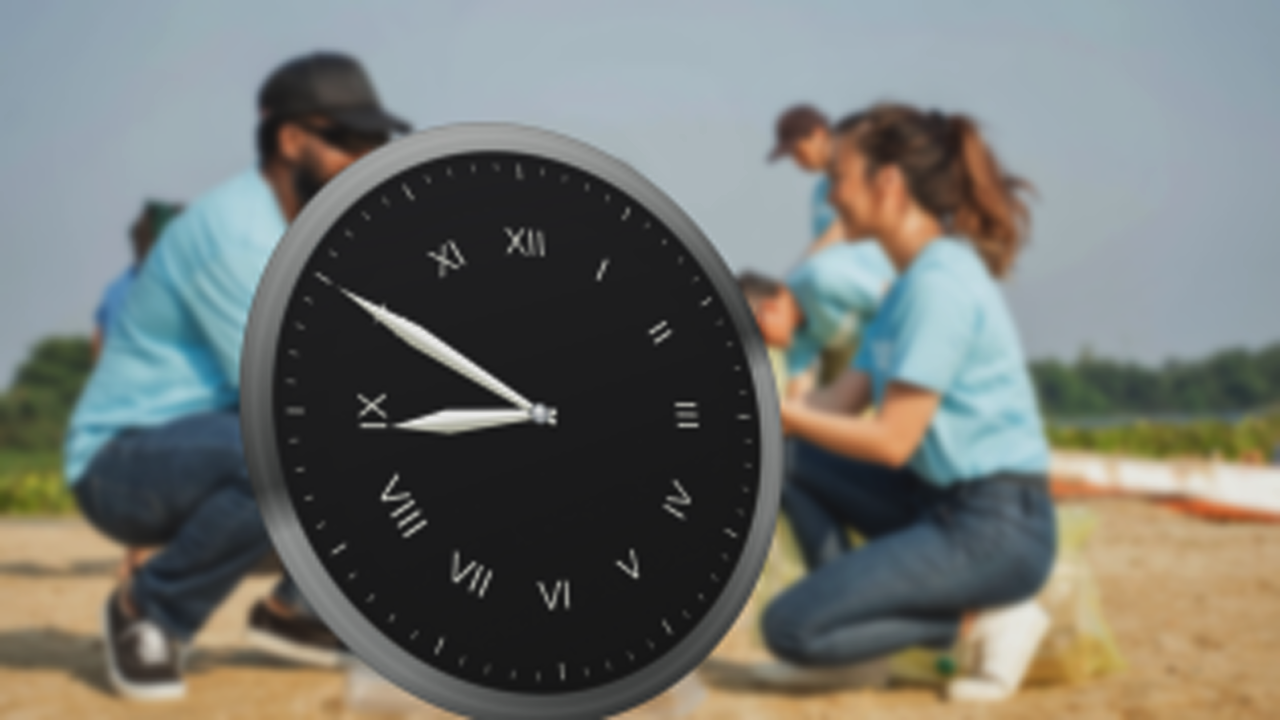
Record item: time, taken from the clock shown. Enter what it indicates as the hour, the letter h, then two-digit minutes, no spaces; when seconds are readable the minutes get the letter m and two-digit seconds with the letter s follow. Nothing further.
8h50
